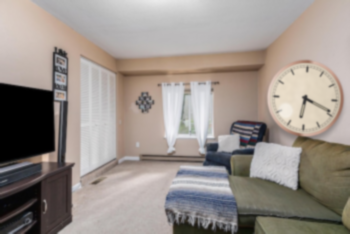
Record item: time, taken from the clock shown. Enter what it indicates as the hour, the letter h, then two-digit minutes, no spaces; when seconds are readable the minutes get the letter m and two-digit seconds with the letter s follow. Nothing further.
6h19
